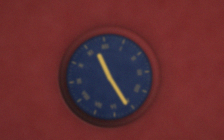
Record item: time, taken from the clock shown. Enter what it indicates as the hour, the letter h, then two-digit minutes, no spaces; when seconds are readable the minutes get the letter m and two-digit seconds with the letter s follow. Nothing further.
11h26
